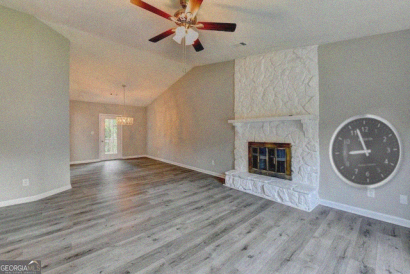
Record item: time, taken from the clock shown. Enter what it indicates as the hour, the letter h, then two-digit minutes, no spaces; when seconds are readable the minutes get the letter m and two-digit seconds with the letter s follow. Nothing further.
8h57
